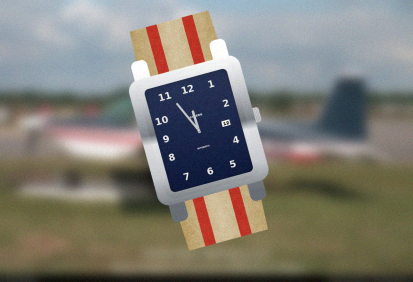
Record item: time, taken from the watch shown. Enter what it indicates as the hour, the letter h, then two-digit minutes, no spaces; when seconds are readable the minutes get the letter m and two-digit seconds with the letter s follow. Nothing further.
11h56
